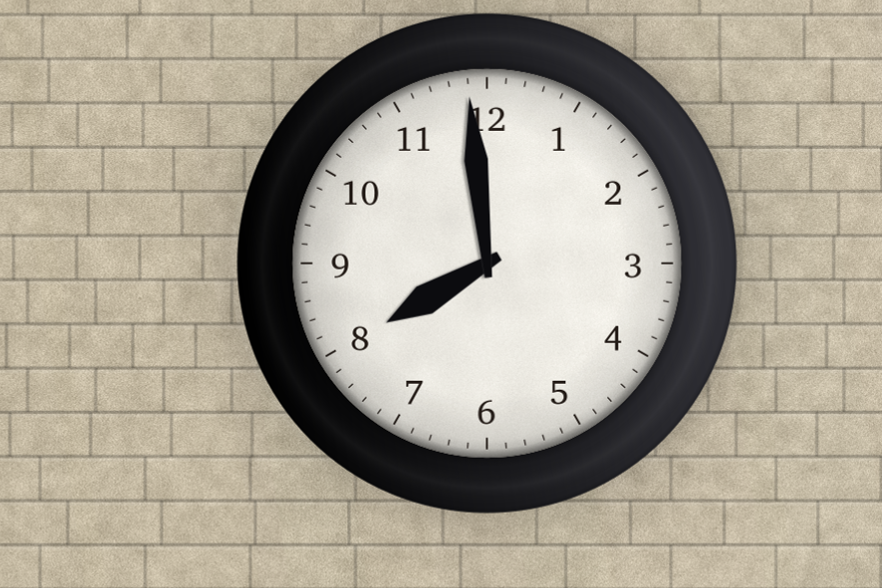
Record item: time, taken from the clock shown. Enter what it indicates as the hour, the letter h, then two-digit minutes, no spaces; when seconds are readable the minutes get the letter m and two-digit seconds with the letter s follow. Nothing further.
7h59
